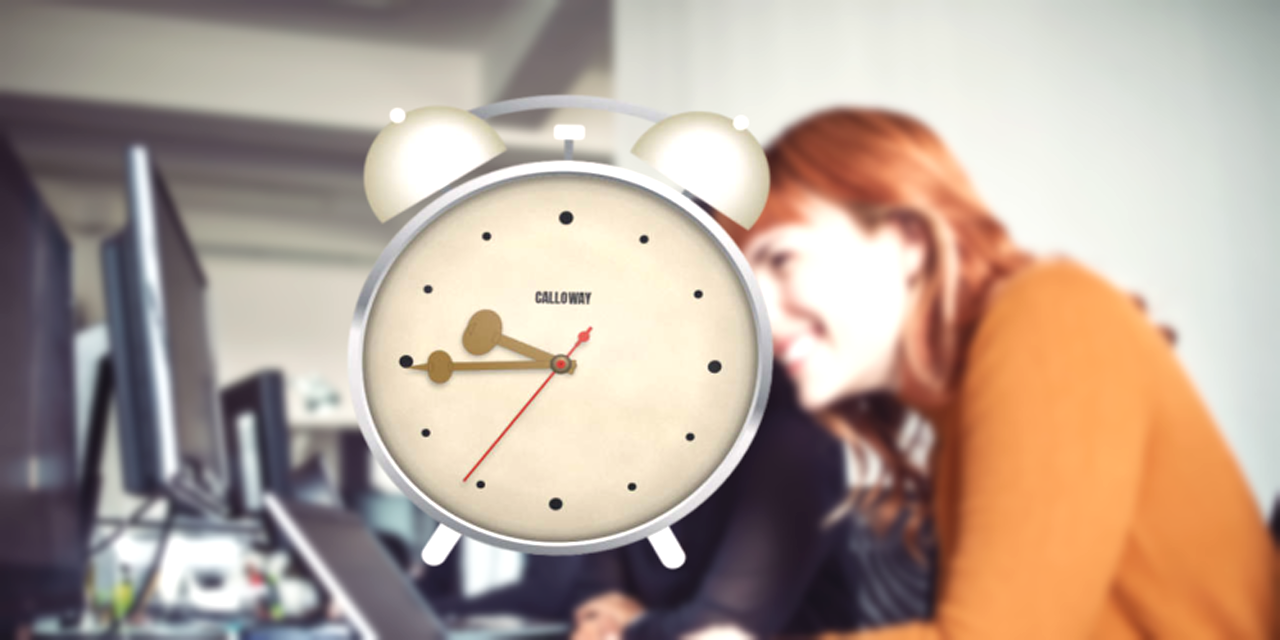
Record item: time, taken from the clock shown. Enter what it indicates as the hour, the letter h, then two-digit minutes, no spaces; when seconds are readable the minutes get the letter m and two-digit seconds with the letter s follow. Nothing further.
9h44m36s
